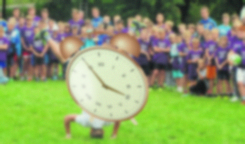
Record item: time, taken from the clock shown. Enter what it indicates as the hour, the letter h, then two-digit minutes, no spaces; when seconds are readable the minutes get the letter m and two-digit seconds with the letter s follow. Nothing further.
3h55
